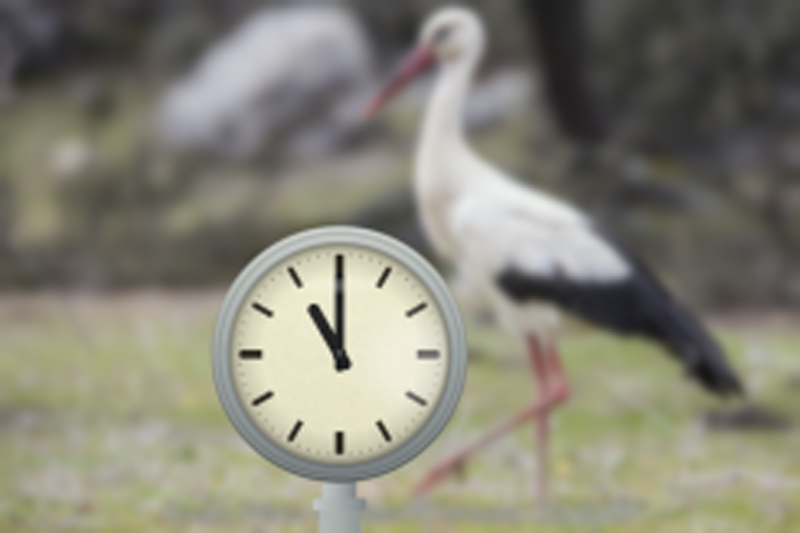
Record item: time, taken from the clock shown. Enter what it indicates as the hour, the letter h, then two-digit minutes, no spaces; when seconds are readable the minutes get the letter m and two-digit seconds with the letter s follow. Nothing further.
11h00
